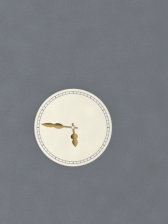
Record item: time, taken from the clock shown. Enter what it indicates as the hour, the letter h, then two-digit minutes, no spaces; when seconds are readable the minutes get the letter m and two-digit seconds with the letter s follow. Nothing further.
5h46
